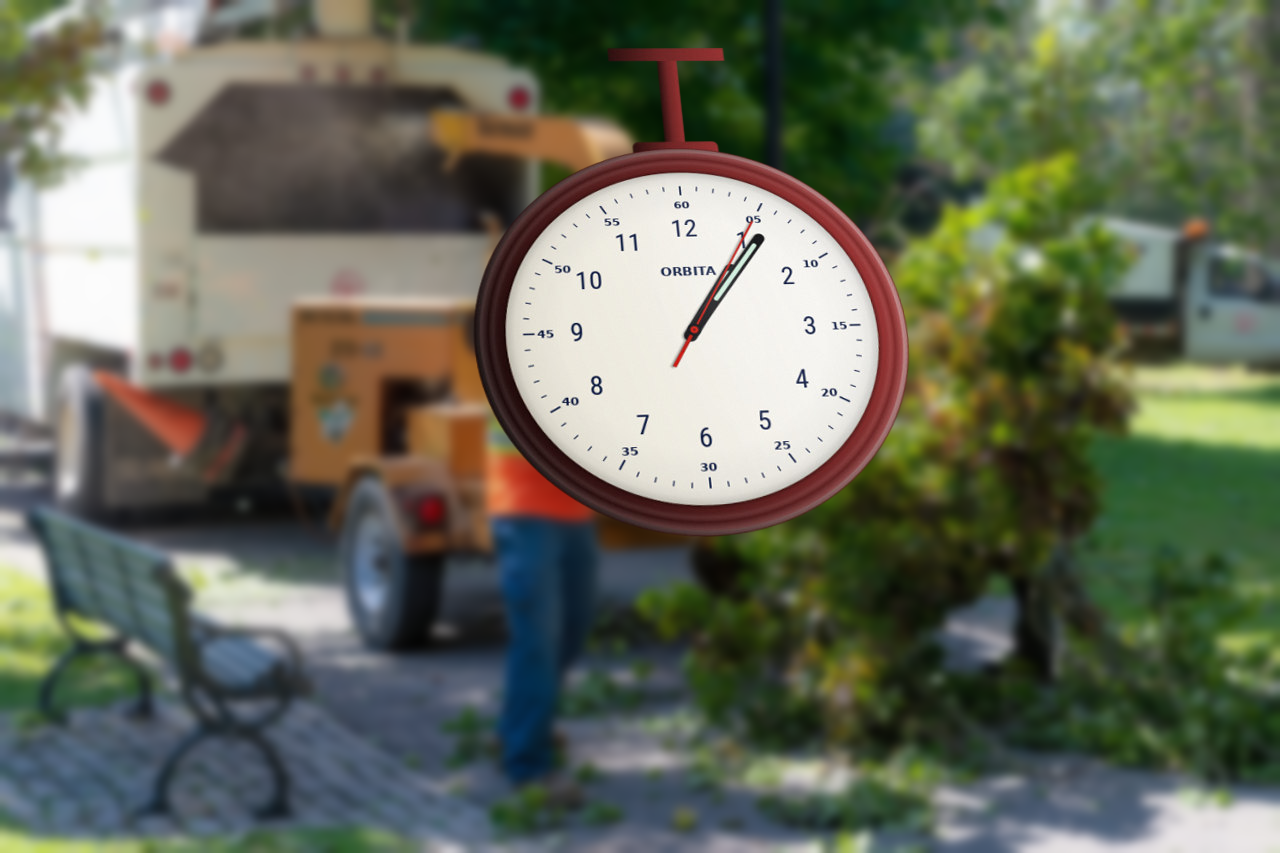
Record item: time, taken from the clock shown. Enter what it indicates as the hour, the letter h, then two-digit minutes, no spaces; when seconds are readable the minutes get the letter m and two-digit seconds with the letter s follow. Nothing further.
1h06m05s
